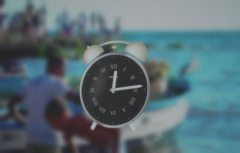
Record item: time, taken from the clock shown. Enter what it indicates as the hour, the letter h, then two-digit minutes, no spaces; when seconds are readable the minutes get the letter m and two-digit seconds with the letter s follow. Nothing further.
12h14
